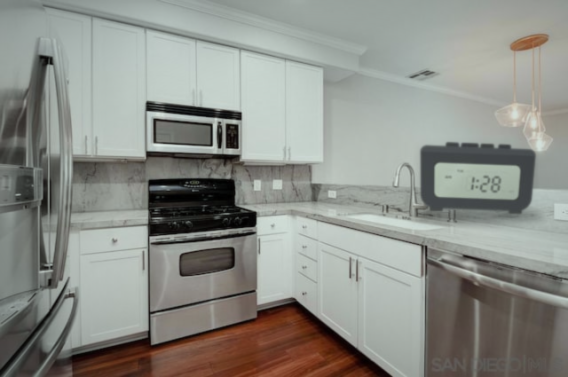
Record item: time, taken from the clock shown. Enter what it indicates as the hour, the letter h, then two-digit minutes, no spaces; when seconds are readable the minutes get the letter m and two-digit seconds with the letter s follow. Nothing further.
1h28
